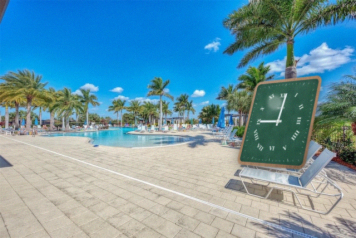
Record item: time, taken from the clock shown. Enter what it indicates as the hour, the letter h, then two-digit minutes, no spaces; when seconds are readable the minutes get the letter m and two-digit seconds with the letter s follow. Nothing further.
9h01
